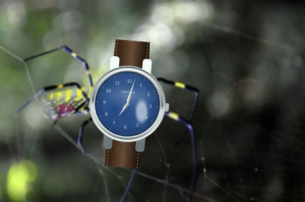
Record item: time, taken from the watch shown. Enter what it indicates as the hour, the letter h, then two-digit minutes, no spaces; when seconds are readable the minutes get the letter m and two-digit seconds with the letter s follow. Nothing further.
7h02
